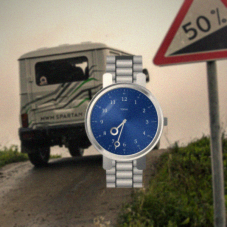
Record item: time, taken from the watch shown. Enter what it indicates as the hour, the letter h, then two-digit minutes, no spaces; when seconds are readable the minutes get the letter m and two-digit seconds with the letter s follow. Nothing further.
7h33
